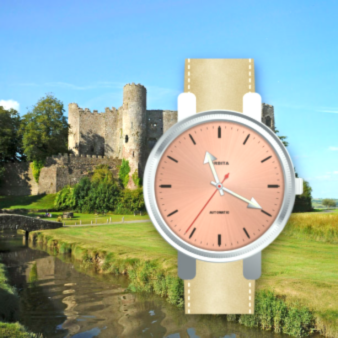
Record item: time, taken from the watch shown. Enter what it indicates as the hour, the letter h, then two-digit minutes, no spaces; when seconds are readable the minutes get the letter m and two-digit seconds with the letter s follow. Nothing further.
11h19m36s
